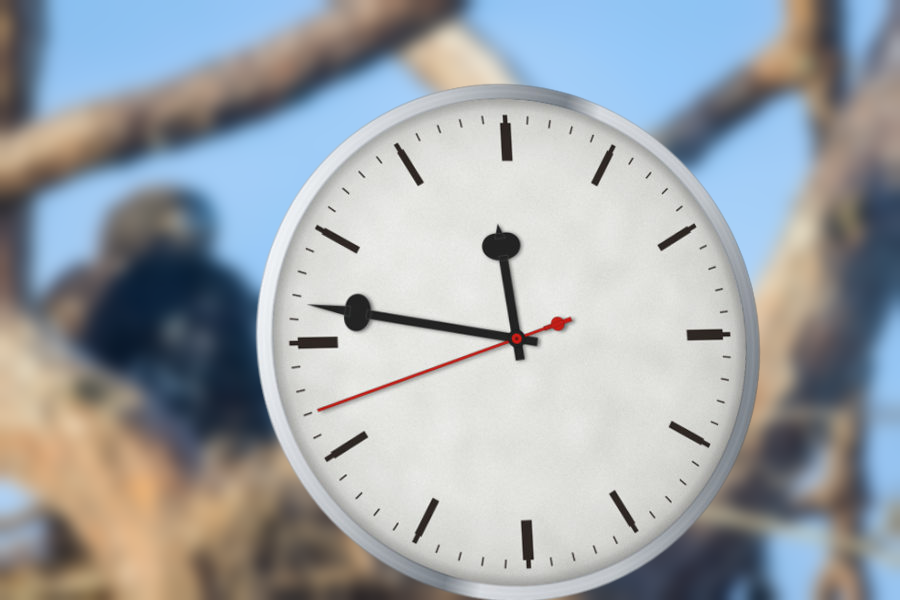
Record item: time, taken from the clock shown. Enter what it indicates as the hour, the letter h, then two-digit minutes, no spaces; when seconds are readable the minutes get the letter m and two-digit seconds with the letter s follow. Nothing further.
11h46m42s
